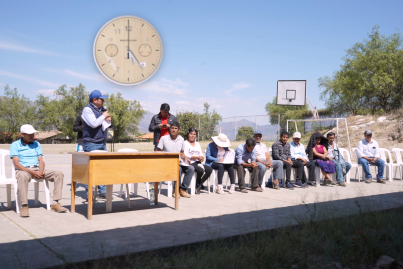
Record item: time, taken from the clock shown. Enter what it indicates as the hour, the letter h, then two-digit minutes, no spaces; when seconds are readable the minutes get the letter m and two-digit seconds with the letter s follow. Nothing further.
5h24
